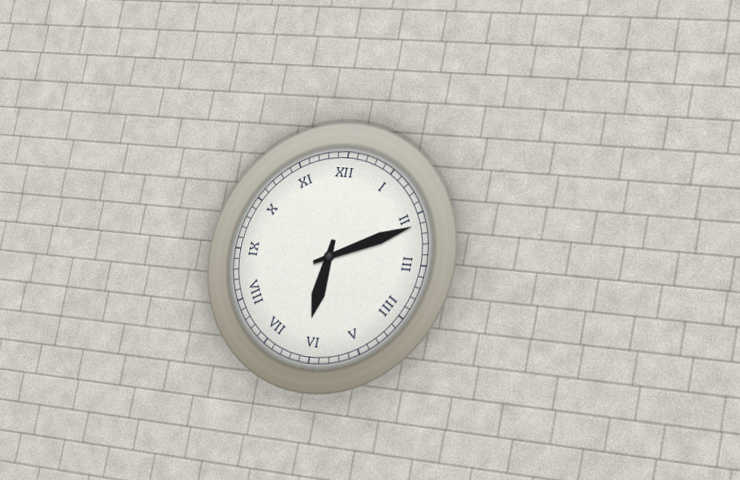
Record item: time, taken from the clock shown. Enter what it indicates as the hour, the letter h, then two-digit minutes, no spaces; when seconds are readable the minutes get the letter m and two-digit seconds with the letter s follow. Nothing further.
6h11
